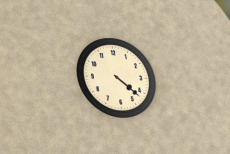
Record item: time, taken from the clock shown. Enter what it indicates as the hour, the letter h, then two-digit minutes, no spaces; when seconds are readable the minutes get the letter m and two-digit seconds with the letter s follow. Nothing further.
4h22
